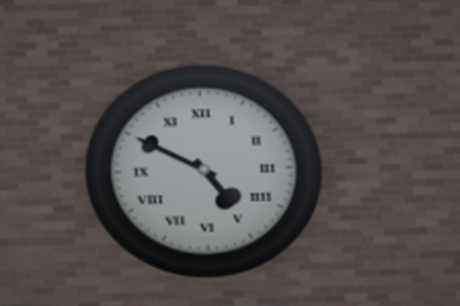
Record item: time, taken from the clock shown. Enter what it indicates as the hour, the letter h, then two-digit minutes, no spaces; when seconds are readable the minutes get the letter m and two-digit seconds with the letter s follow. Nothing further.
4h50
